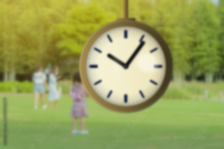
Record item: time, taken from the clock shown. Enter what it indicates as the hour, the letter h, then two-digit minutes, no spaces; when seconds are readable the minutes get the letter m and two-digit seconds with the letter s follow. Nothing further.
10h06
